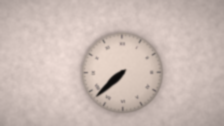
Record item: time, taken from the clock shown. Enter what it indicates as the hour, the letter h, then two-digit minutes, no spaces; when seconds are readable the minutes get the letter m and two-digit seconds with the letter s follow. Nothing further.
7h38
